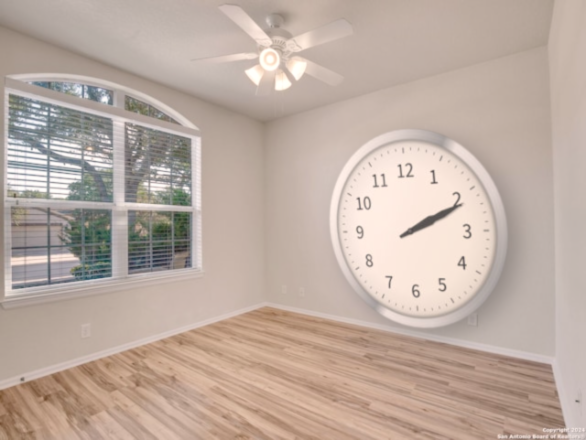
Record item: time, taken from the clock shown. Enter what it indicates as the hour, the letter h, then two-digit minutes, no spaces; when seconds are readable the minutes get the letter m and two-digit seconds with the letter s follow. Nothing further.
2h11
